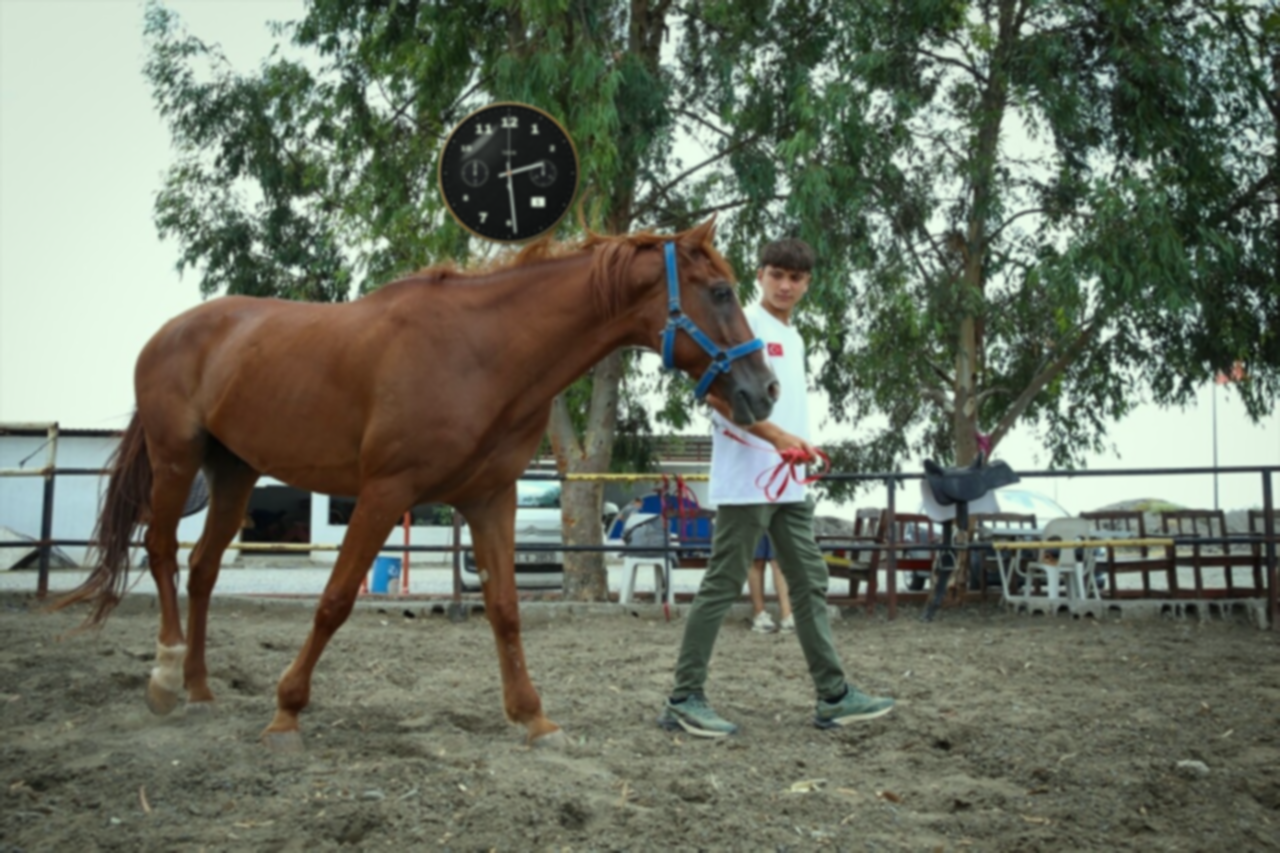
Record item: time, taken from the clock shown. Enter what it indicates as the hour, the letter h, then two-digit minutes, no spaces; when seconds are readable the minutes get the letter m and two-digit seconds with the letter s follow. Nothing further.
2h29
